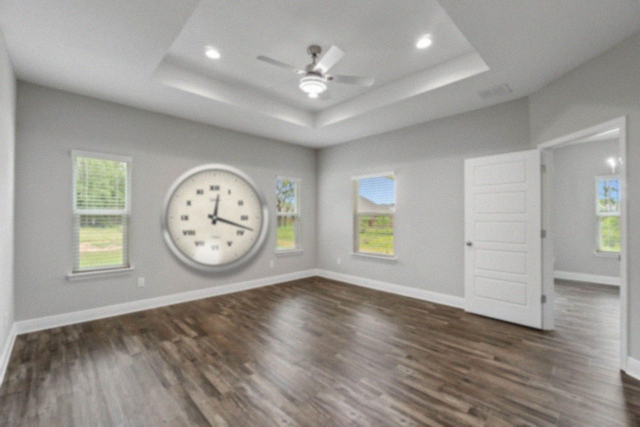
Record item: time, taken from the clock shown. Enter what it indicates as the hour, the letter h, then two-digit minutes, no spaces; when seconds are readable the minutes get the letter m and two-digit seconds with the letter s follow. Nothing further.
12h18
